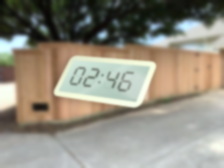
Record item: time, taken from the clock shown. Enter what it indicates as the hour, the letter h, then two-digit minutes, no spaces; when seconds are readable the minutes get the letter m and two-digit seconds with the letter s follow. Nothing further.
2h46
